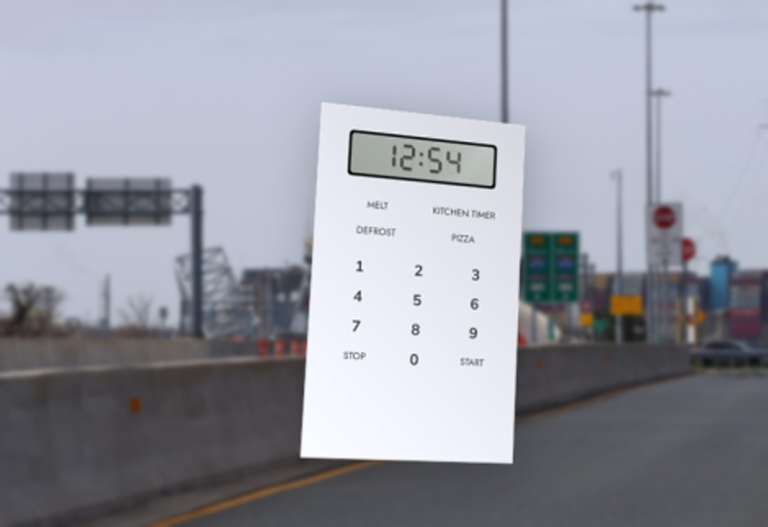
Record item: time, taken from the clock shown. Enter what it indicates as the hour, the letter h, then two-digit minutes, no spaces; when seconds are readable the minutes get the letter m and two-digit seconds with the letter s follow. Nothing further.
12h54
